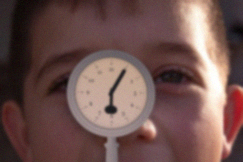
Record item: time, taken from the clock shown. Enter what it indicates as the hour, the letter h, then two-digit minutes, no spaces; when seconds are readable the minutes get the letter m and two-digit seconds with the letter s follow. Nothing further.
6h05
